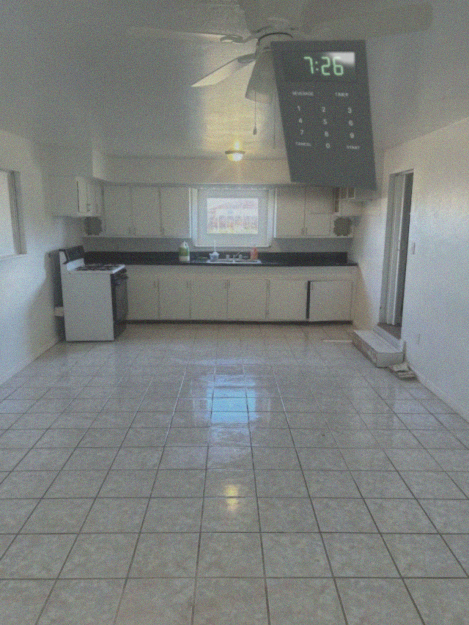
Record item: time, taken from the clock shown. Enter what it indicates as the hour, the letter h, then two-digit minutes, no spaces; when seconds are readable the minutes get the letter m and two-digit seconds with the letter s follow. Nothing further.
7h26
